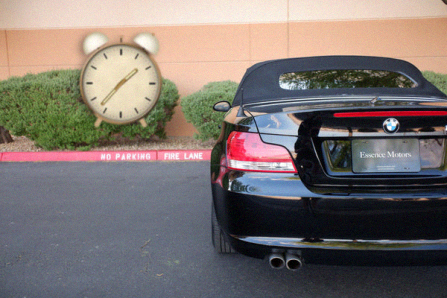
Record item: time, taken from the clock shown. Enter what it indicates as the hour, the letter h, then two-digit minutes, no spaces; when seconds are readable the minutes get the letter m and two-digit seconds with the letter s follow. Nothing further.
1h37
